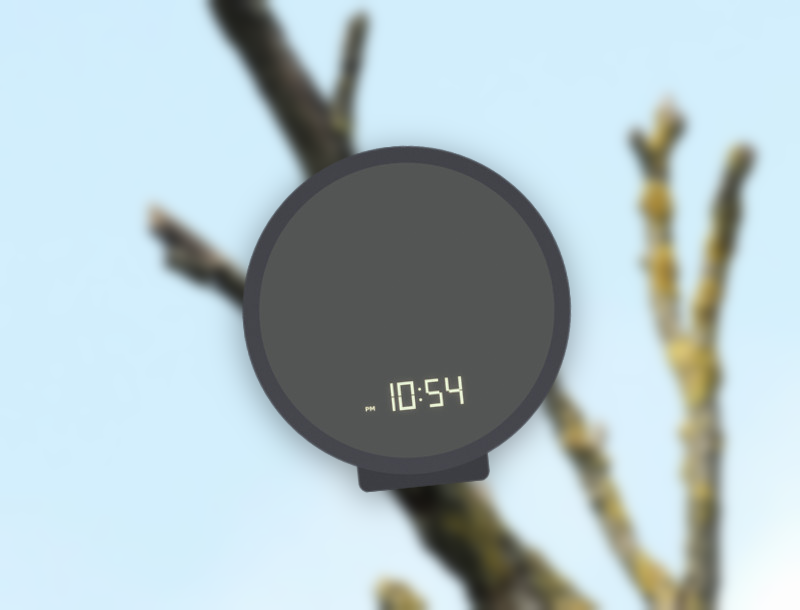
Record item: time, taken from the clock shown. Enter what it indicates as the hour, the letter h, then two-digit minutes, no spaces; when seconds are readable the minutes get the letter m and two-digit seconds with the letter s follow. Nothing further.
10h54
